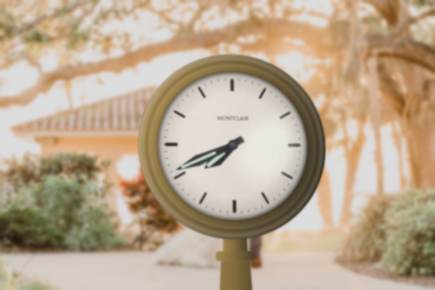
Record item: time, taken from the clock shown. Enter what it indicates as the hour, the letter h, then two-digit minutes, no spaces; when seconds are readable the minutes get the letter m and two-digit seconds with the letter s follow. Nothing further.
7h41
